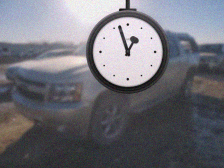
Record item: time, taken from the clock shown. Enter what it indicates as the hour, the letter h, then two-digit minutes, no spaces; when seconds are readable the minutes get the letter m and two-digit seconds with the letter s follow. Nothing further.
12h57
